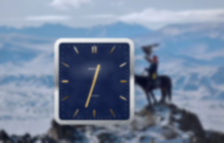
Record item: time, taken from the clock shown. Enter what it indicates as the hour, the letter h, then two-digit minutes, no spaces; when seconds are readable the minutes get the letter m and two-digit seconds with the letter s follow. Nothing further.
12h33
